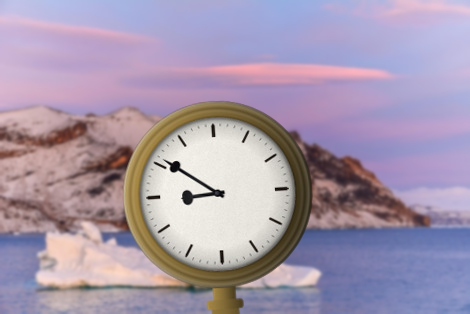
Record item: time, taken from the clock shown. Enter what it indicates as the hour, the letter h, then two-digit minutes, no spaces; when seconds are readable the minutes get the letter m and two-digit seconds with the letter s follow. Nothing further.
8h51
